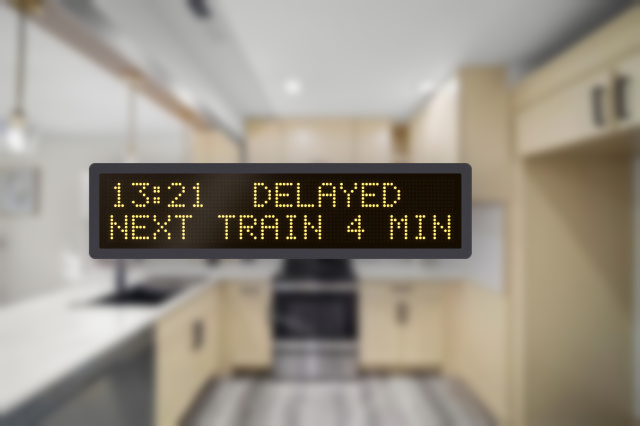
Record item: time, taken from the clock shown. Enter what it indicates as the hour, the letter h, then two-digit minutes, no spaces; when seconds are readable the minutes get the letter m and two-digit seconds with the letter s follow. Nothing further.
13h21
